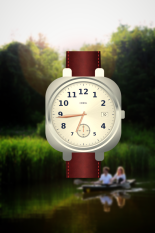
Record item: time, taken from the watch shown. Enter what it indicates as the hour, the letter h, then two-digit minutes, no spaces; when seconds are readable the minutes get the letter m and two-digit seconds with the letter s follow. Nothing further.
6h44
